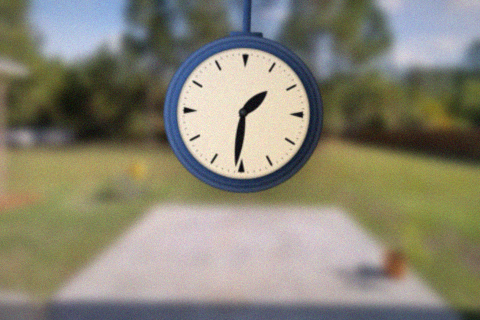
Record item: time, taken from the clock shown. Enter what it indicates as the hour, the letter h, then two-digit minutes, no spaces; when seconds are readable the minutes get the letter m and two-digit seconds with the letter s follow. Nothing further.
1h31
